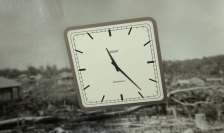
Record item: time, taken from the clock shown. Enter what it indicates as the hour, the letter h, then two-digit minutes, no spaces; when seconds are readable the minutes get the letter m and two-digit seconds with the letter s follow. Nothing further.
11h24
